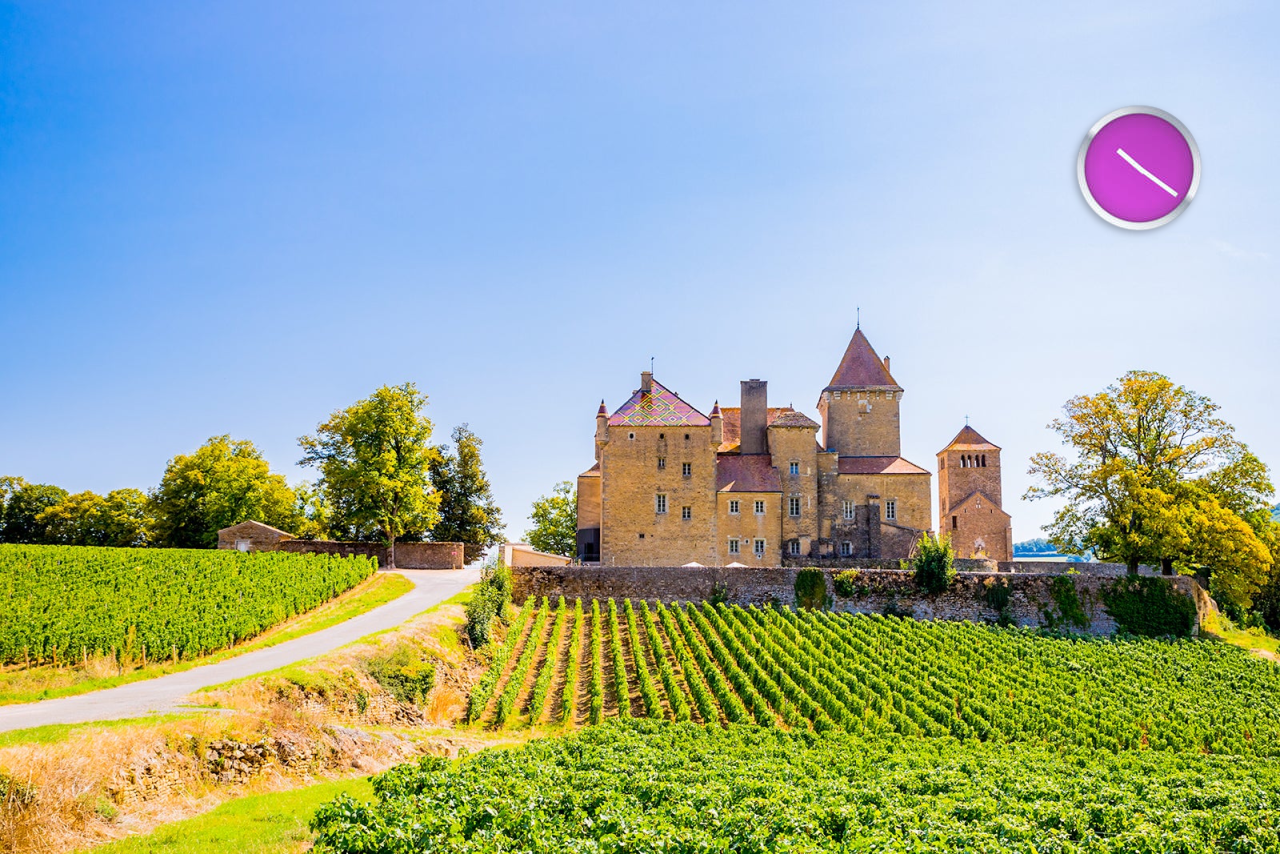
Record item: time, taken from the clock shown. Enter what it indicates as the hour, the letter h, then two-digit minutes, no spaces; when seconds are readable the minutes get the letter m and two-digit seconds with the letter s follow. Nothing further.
10h21
